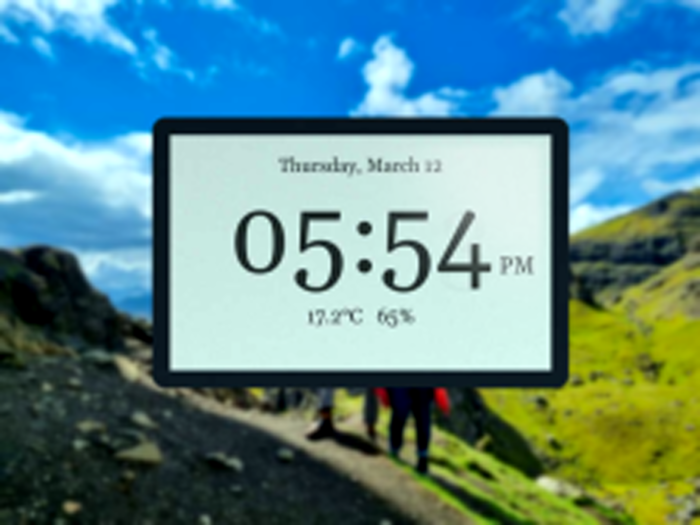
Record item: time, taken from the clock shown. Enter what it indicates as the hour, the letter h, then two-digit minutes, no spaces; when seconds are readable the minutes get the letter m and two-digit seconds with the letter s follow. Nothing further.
5h54
